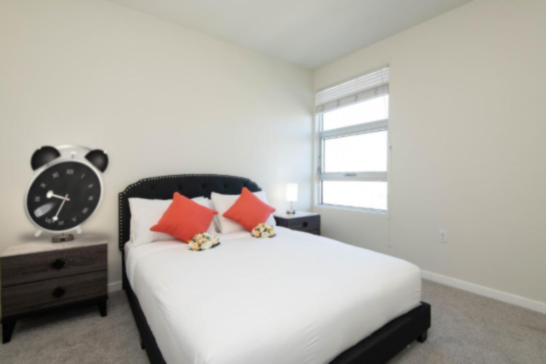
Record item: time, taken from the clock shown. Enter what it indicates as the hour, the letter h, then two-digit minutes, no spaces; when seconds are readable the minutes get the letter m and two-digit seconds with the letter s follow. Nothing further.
9h33
